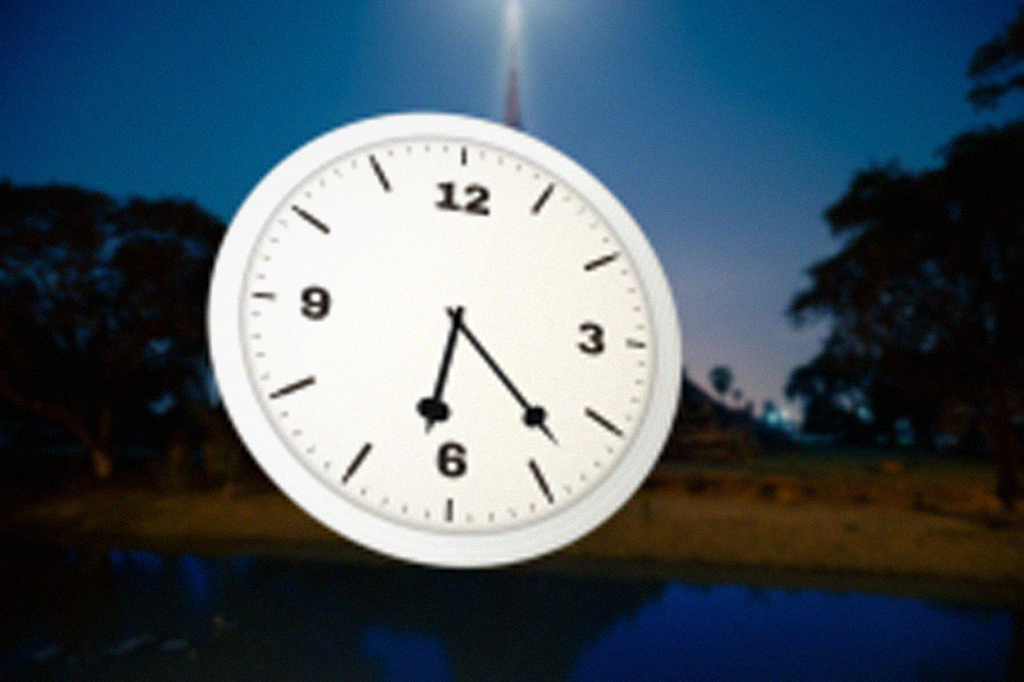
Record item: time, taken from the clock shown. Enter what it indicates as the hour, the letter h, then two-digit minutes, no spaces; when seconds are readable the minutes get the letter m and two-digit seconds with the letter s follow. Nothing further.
6h23
